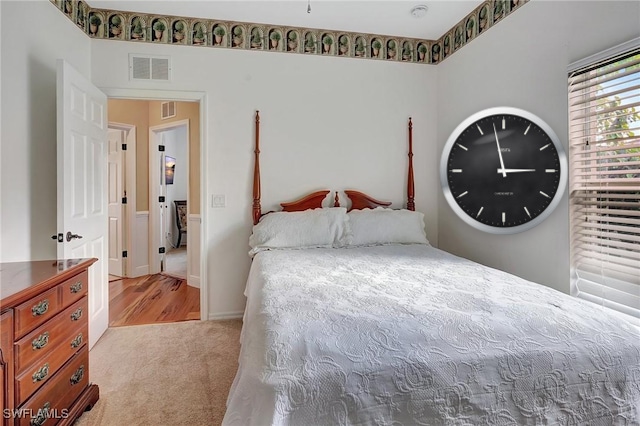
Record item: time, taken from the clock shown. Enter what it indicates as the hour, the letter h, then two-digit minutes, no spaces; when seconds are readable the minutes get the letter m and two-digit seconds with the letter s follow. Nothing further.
2h58
